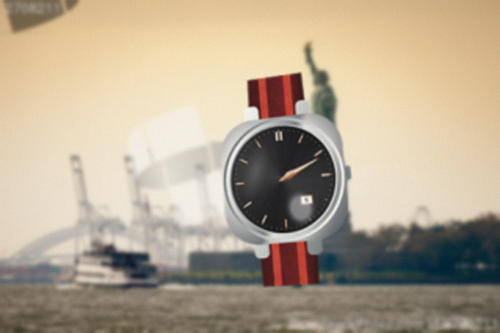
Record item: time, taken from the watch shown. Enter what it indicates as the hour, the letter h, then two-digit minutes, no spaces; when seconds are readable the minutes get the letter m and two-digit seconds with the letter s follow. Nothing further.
2h11
